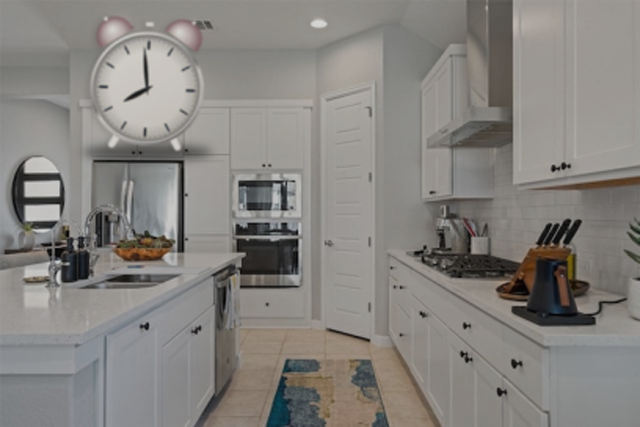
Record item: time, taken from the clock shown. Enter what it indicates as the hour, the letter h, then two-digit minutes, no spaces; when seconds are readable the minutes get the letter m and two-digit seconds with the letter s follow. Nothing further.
7h59
